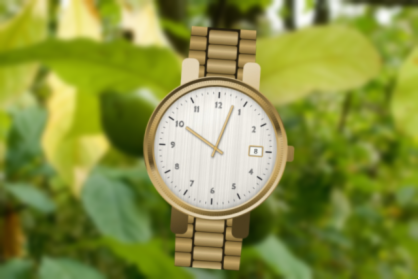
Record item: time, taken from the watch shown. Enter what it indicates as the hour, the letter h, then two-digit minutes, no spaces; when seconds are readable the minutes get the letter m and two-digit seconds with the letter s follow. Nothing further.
10h03
